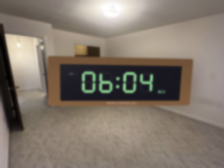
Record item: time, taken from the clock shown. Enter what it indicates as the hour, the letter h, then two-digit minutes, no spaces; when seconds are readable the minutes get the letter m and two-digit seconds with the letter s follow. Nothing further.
6h04
